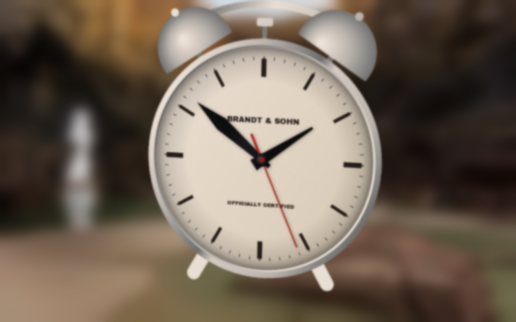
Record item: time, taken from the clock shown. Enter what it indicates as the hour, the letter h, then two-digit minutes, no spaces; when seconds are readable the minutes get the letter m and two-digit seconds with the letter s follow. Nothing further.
1h51m26s
